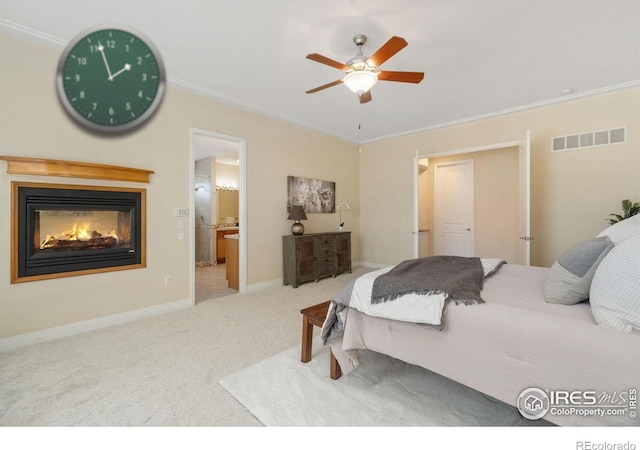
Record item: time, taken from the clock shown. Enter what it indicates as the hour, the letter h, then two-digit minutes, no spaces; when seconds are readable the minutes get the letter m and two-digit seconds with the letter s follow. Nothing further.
1h57
